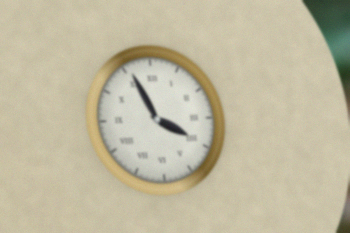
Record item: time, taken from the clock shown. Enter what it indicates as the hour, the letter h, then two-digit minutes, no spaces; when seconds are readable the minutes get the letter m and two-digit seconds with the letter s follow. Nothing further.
3h56
